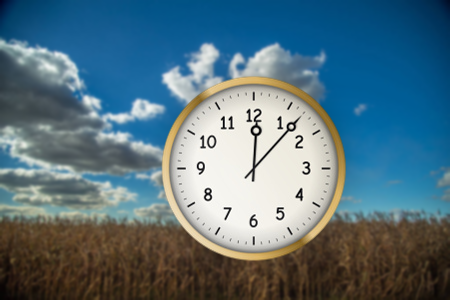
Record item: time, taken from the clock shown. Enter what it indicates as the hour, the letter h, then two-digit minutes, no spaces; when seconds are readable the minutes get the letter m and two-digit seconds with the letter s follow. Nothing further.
12h07
